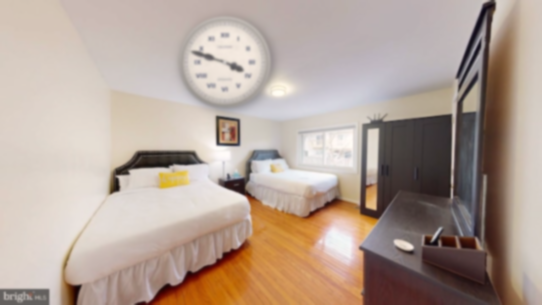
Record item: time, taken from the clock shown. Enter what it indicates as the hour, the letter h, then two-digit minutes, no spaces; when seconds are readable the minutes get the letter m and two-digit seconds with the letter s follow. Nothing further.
3h48
